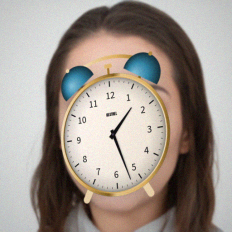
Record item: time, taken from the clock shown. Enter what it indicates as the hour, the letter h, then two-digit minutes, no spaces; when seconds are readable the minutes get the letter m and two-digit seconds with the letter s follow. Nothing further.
1h27
